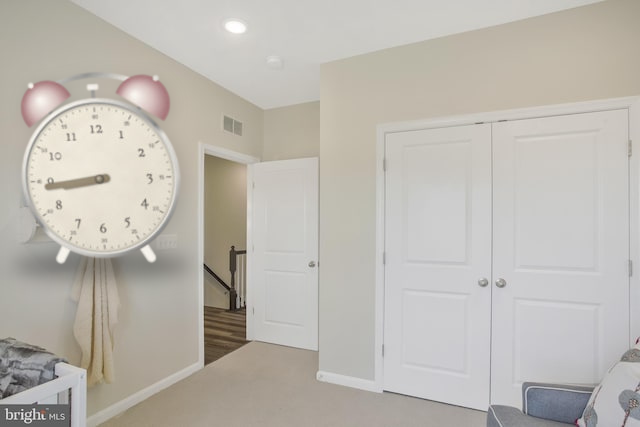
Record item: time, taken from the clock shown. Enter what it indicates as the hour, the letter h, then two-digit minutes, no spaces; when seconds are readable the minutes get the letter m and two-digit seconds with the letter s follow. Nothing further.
8h44
